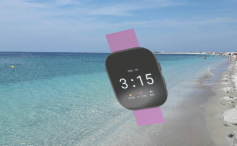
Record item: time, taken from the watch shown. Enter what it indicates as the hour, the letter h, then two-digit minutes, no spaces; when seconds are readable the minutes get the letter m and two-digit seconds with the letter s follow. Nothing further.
3h15
